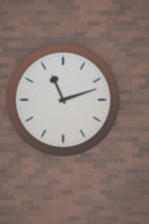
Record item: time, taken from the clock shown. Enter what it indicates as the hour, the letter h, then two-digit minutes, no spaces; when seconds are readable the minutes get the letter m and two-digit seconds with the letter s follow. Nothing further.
11h12
